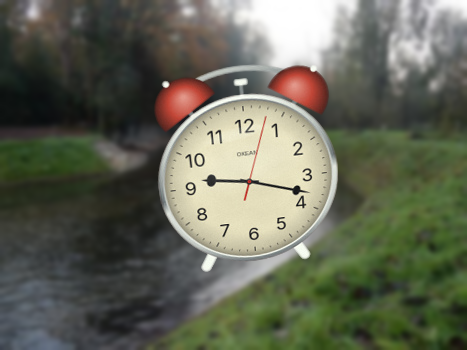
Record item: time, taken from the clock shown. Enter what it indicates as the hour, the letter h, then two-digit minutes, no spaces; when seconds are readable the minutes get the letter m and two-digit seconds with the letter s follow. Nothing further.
9h18m03s
